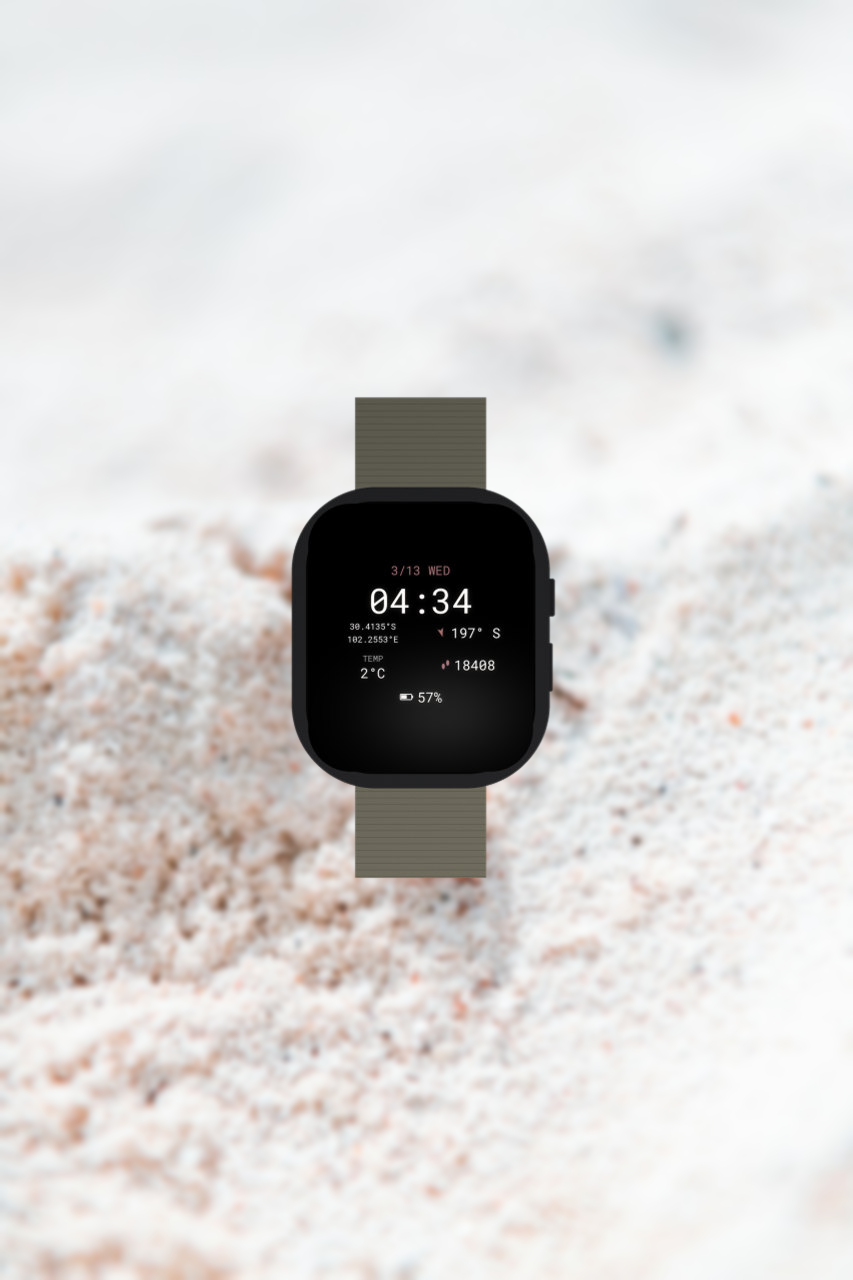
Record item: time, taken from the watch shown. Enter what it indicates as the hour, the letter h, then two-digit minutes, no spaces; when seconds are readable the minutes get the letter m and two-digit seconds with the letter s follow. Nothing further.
4h34
